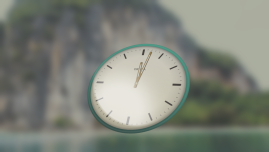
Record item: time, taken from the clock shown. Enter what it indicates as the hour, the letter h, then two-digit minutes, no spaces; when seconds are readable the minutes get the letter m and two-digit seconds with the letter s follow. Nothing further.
12h02
